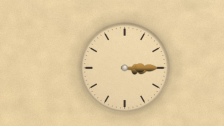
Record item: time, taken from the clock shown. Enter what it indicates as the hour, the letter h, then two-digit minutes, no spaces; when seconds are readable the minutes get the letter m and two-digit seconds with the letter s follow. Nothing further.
3h15
